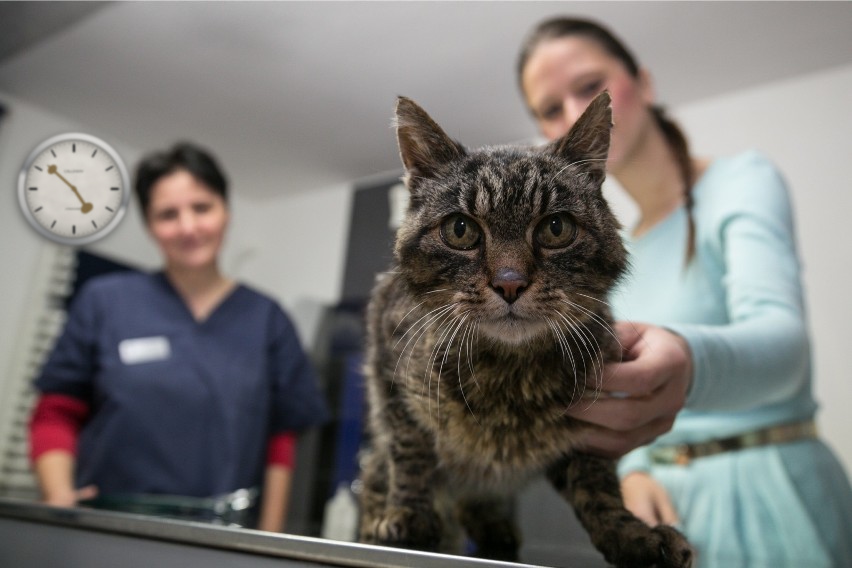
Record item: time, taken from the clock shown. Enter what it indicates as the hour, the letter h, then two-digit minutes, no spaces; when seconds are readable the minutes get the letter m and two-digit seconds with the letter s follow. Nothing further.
4h52
